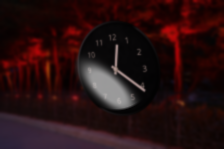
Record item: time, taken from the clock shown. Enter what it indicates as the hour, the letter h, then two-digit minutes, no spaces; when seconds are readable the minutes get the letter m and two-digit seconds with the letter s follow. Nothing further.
12h21
